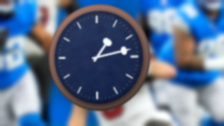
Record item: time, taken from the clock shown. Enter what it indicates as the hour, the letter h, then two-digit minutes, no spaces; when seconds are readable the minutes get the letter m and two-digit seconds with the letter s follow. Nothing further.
1h13
